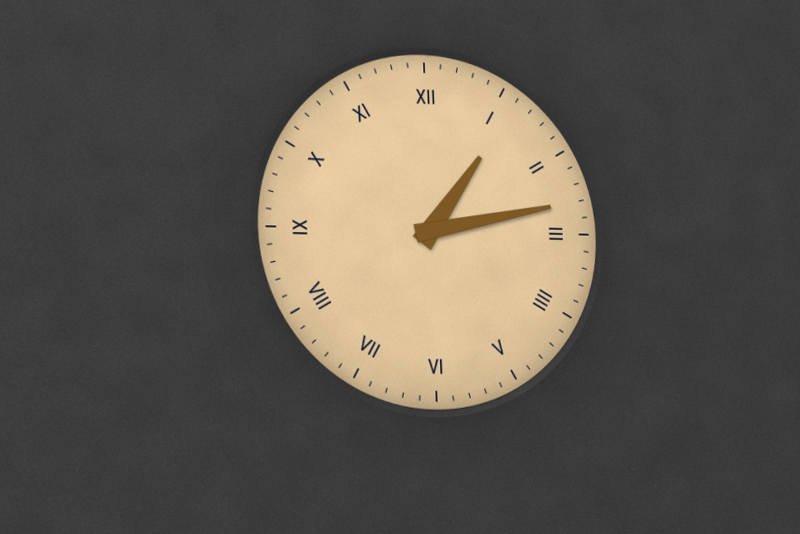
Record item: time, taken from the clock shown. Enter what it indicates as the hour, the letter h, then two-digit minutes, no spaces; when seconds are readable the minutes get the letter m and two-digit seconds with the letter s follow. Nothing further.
1h13
